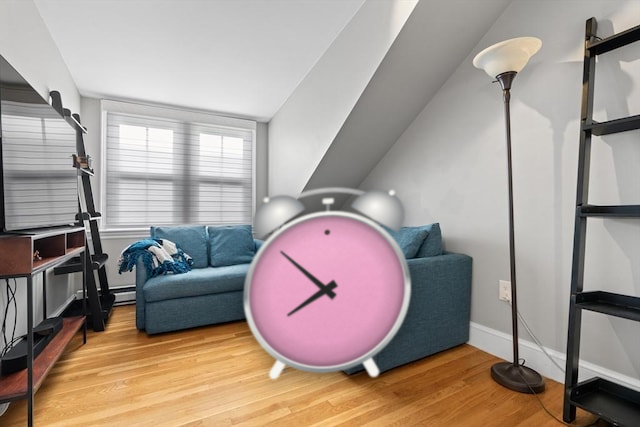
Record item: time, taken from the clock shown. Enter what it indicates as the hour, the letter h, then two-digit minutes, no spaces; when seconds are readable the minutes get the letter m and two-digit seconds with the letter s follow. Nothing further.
7h52
